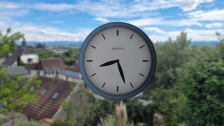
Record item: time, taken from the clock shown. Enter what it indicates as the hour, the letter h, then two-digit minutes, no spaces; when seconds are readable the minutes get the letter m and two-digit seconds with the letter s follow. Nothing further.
8h27
